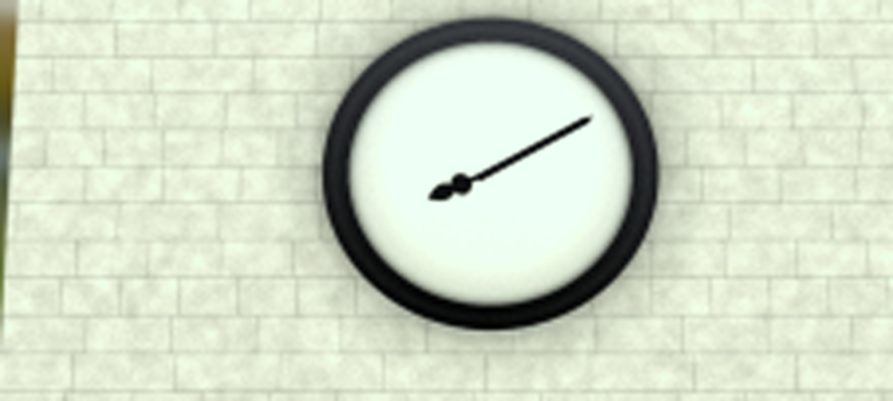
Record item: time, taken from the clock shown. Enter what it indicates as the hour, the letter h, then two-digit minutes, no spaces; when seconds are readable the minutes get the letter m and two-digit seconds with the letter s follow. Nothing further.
8h10
